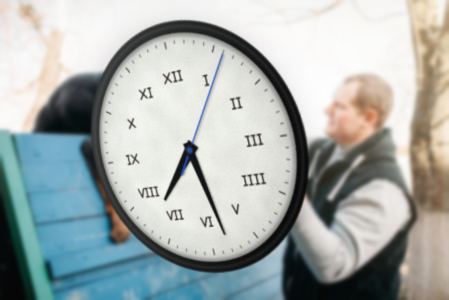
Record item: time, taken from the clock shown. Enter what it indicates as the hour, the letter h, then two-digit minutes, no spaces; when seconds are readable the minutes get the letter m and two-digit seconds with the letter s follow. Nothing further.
7h28m06s
